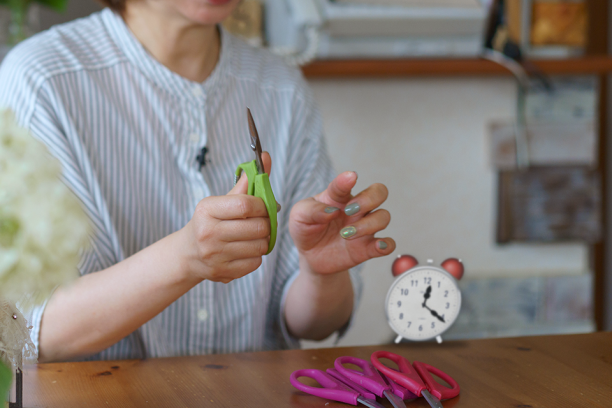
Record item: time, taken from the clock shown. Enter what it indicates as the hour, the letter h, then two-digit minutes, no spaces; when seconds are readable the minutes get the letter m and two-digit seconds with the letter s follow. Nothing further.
12h21
